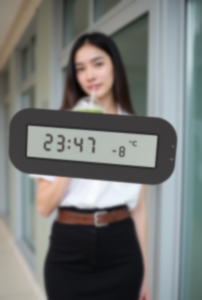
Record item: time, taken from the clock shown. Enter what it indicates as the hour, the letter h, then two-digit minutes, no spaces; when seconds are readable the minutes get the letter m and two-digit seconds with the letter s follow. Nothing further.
23h47
